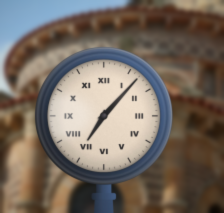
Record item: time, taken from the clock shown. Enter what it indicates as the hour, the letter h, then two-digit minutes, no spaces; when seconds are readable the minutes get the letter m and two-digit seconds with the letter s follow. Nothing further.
7h07
